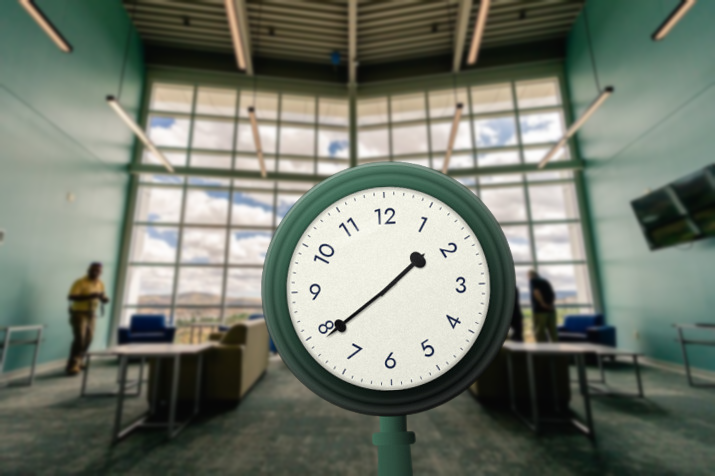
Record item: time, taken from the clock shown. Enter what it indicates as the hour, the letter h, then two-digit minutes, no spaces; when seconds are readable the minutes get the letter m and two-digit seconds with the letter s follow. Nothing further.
1h39
